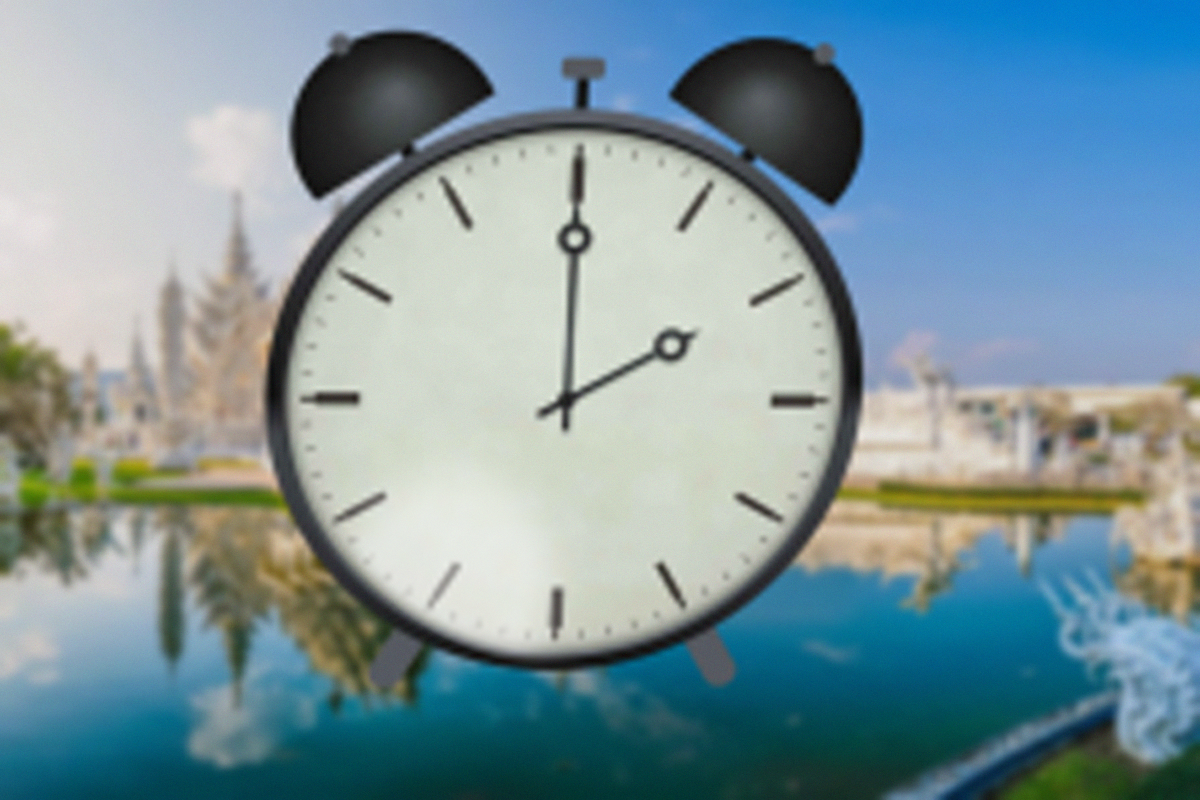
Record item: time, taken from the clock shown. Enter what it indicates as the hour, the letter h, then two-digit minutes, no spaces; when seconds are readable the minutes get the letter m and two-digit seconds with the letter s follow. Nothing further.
2h00
